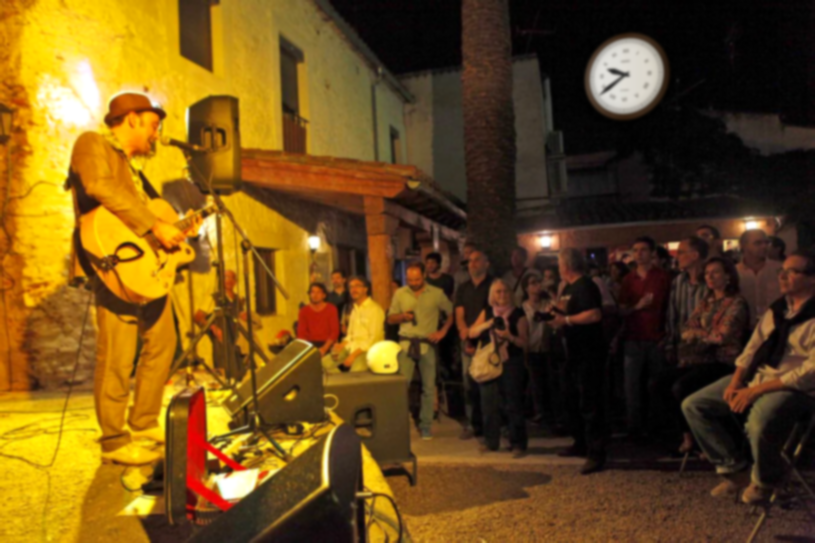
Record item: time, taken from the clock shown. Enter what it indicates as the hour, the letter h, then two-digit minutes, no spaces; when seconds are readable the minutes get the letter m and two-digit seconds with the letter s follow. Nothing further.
9h39
